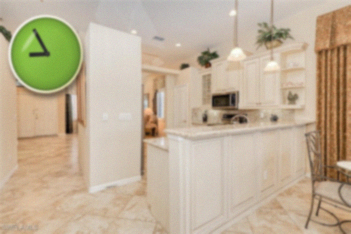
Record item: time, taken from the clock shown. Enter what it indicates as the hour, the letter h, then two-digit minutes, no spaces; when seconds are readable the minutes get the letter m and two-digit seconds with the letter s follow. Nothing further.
8h55
